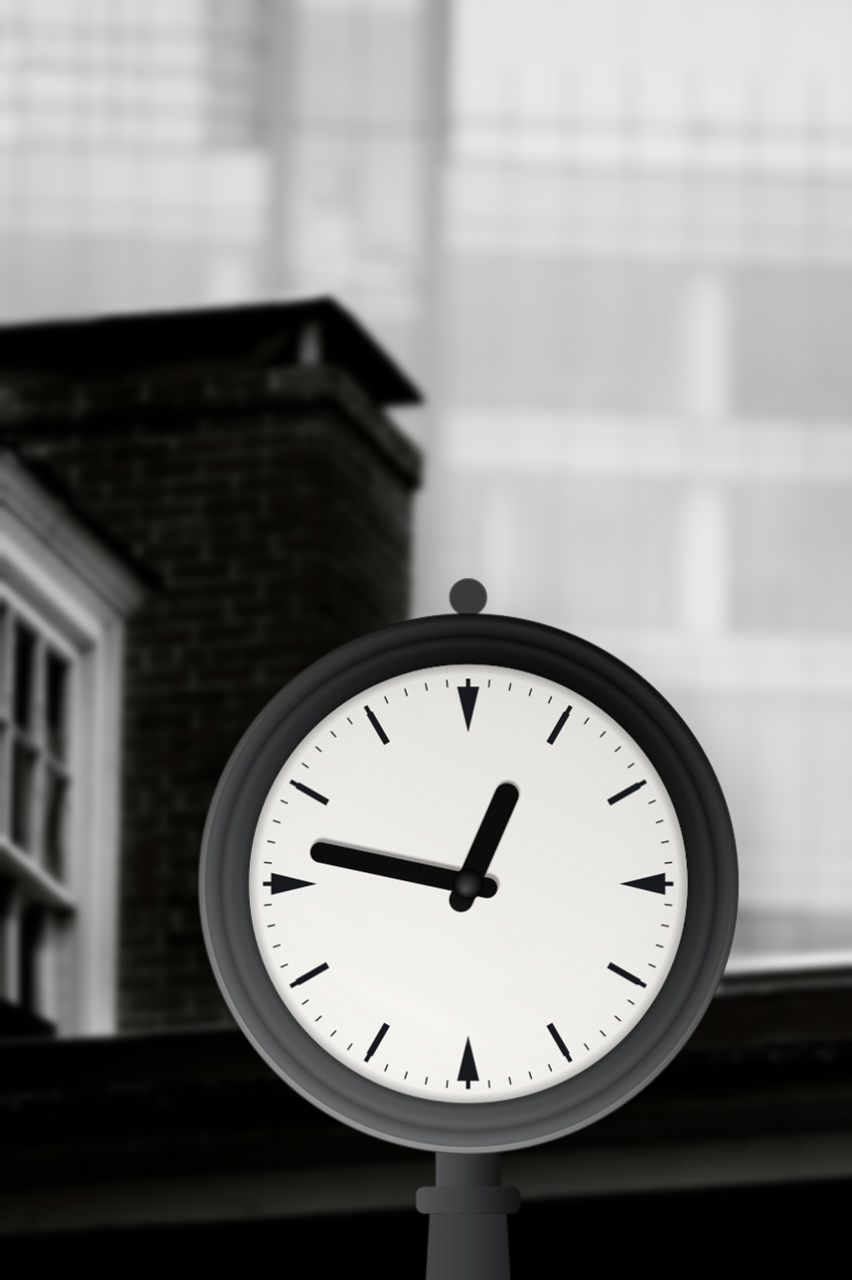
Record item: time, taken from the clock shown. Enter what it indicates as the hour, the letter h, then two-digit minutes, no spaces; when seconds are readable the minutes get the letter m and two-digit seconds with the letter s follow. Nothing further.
12h47
